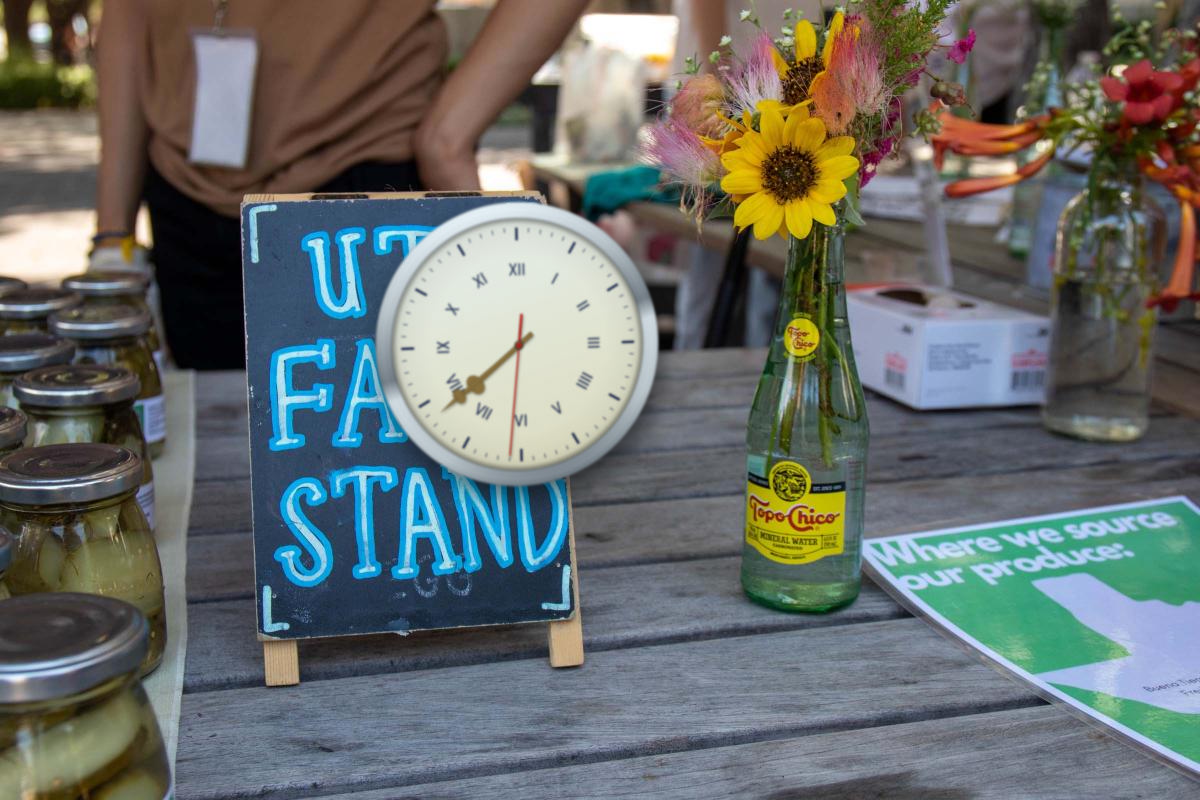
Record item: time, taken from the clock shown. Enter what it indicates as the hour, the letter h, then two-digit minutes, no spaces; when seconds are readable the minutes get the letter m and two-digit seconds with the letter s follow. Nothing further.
7h38m31s
